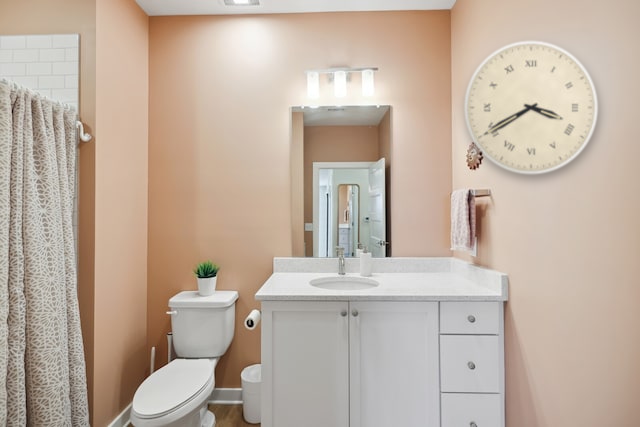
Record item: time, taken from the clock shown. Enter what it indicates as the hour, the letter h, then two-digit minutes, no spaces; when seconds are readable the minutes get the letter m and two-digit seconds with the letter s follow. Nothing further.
3h40
